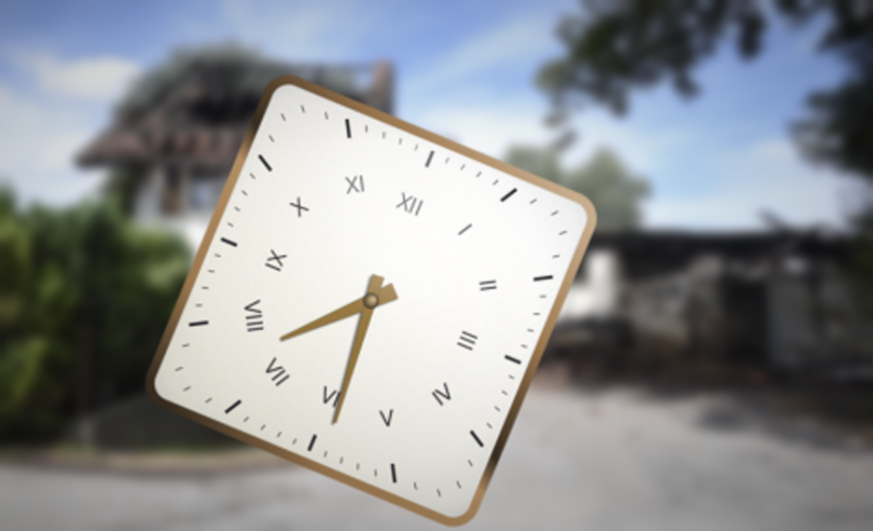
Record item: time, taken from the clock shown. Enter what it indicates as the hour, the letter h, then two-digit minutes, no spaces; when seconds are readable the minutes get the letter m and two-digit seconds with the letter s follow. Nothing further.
7h29
